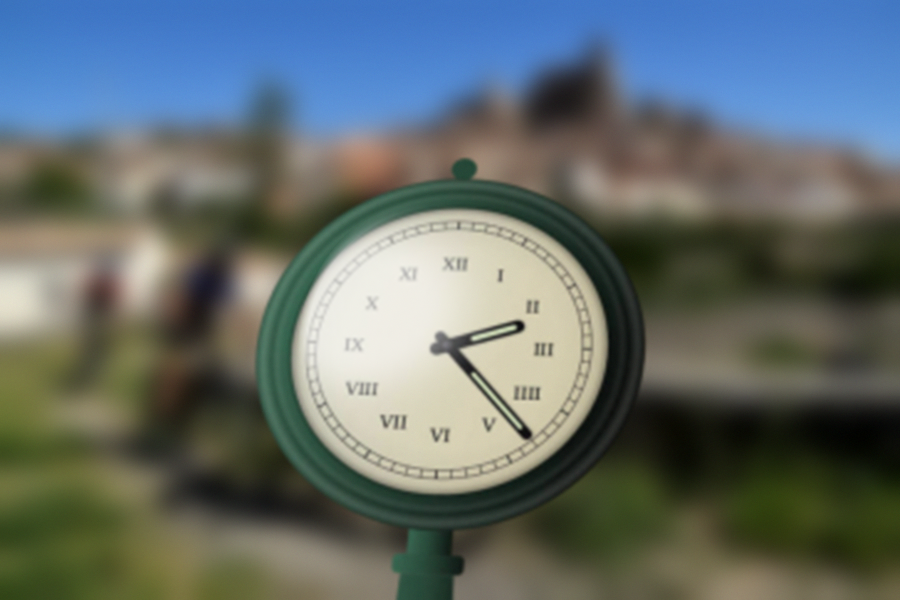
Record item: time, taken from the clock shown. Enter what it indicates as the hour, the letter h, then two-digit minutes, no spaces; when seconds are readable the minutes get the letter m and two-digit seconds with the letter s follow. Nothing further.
2h23
